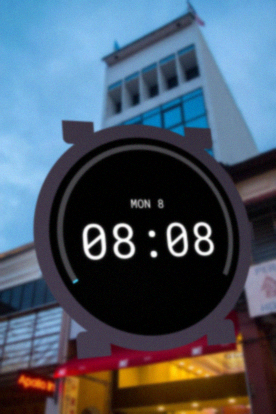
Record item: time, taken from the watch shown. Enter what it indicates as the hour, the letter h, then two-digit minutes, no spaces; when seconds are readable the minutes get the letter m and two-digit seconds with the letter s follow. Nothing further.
8h08
